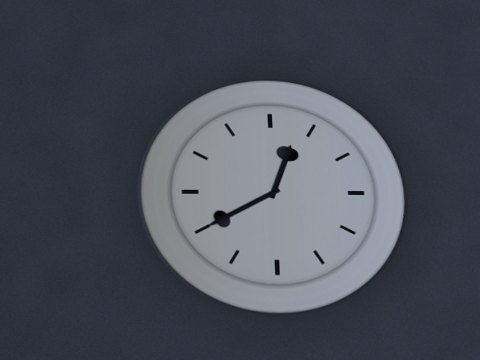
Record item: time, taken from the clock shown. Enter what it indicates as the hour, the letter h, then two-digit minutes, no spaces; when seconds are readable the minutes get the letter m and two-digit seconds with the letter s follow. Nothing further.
12h40
